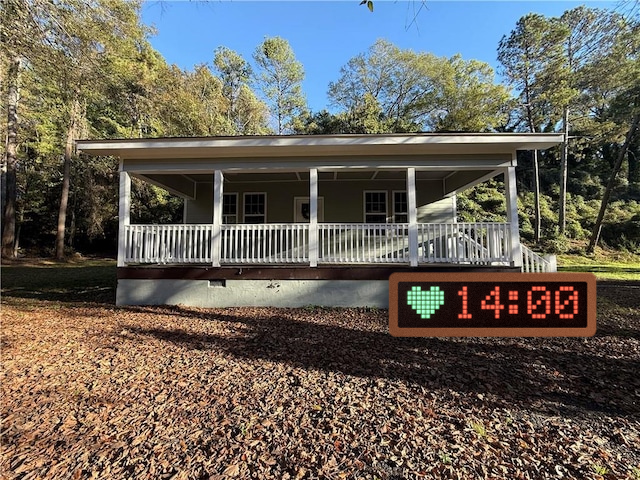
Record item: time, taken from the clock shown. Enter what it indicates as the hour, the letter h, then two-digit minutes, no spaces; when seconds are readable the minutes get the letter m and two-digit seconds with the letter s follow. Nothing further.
14h00
